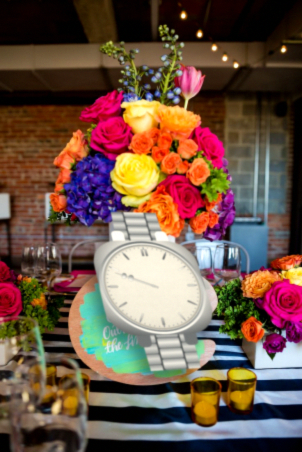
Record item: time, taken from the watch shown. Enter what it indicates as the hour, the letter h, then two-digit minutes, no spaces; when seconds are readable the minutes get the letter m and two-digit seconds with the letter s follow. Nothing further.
9h49
